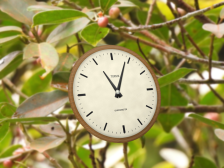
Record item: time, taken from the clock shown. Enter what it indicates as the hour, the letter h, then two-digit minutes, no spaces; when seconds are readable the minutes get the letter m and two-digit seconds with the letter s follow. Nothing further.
11h04
